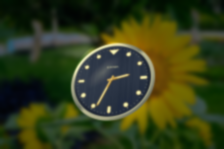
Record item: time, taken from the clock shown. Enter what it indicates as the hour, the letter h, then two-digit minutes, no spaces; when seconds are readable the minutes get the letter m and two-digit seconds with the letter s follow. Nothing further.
2h34
